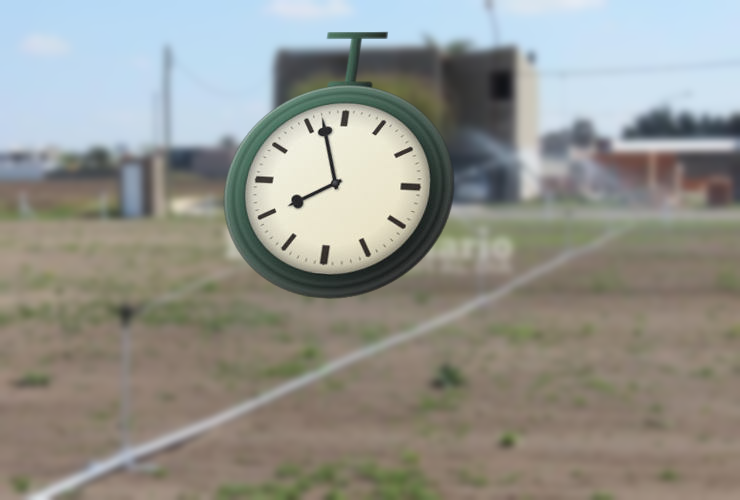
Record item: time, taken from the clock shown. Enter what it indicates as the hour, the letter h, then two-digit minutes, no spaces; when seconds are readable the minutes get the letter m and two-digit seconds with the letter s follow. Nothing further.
7h57
